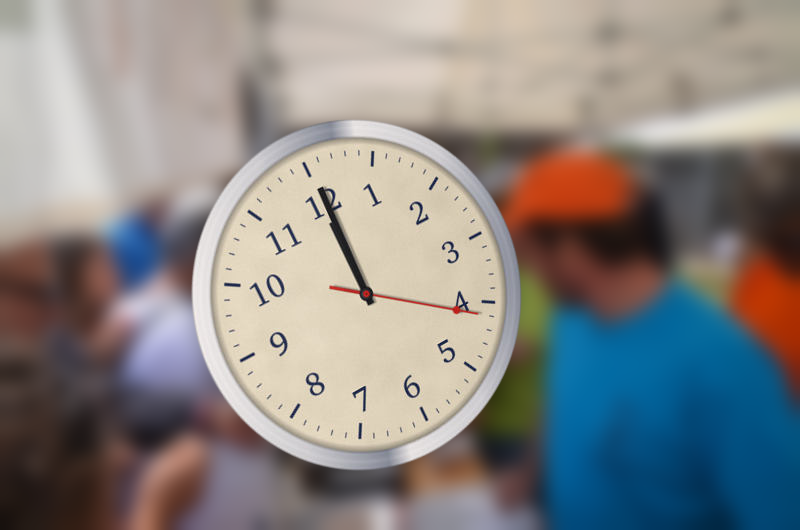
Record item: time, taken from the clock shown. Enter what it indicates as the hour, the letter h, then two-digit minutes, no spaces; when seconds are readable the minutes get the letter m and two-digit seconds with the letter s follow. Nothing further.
12h00m21s
